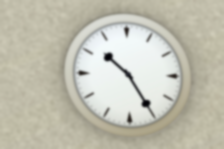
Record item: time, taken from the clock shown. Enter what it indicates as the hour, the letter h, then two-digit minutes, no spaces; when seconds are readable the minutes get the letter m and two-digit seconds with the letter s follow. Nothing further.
10h25
